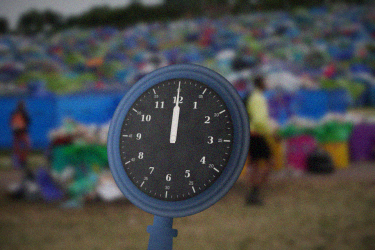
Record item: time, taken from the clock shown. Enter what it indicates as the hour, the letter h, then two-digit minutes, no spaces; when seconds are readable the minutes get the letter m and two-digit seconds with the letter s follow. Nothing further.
12h00
